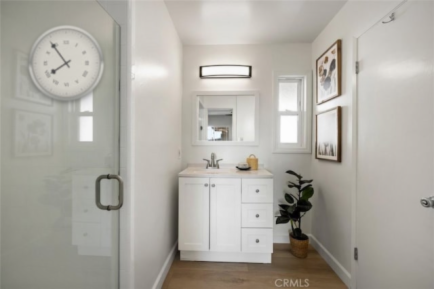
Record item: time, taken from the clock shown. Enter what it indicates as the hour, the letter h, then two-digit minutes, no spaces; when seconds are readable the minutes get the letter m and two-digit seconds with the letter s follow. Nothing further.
7h54
